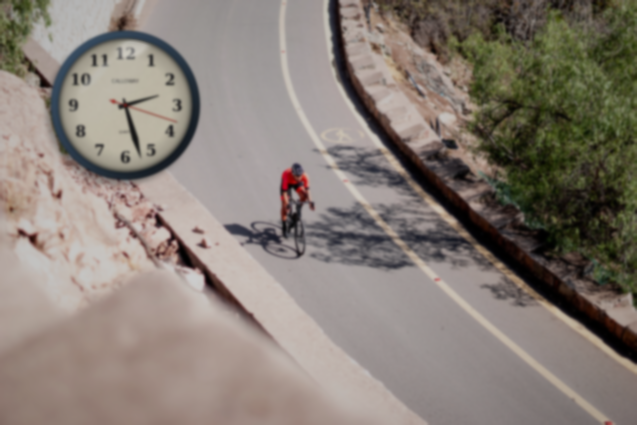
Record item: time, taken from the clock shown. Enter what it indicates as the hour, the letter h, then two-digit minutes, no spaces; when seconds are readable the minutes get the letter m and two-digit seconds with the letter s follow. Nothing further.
2h27m18s
